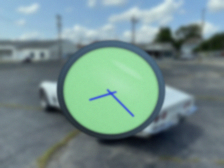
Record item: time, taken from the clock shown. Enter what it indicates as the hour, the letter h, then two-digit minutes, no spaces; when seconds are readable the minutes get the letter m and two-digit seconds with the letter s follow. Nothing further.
8h23
